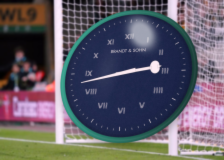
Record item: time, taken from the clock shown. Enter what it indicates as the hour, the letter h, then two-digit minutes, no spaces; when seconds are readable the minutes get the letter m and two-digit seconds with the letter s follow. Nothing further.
2h43
